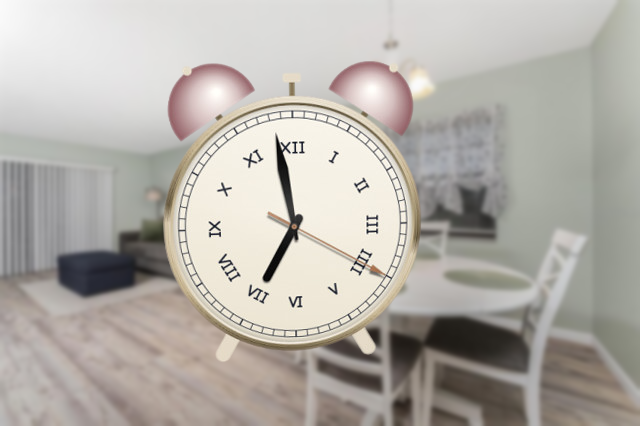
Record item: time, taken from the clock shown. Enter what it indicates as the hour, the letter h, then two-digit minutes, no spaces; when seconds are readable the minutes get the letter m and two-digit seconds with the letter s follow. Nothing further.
6h58m20s
